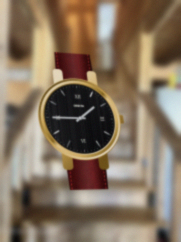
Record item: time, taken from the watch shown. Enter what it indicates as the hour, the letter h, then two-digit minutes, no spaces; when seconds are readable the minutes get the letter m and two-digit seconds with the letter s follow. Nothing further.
1h45
